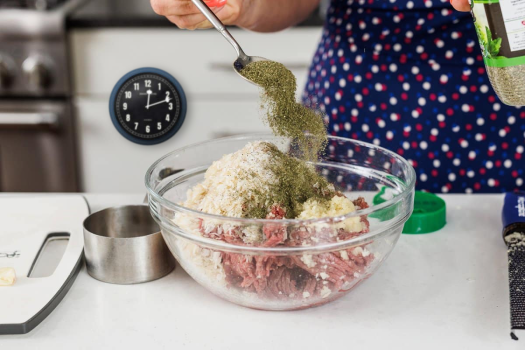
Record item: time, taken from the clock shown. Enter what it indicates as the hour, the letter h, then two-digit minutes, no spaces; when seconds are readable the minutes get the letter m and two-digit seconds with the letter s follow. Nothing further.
12h12
